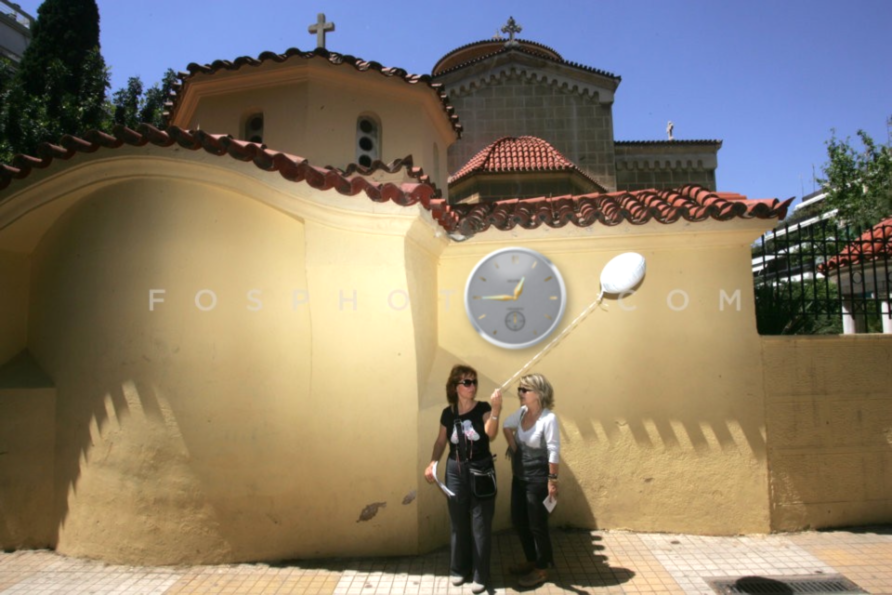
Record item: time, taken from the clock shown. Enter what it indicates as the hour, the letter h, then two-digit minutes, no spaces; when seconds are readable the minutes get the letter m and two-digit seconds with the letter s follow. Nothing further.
12h45
